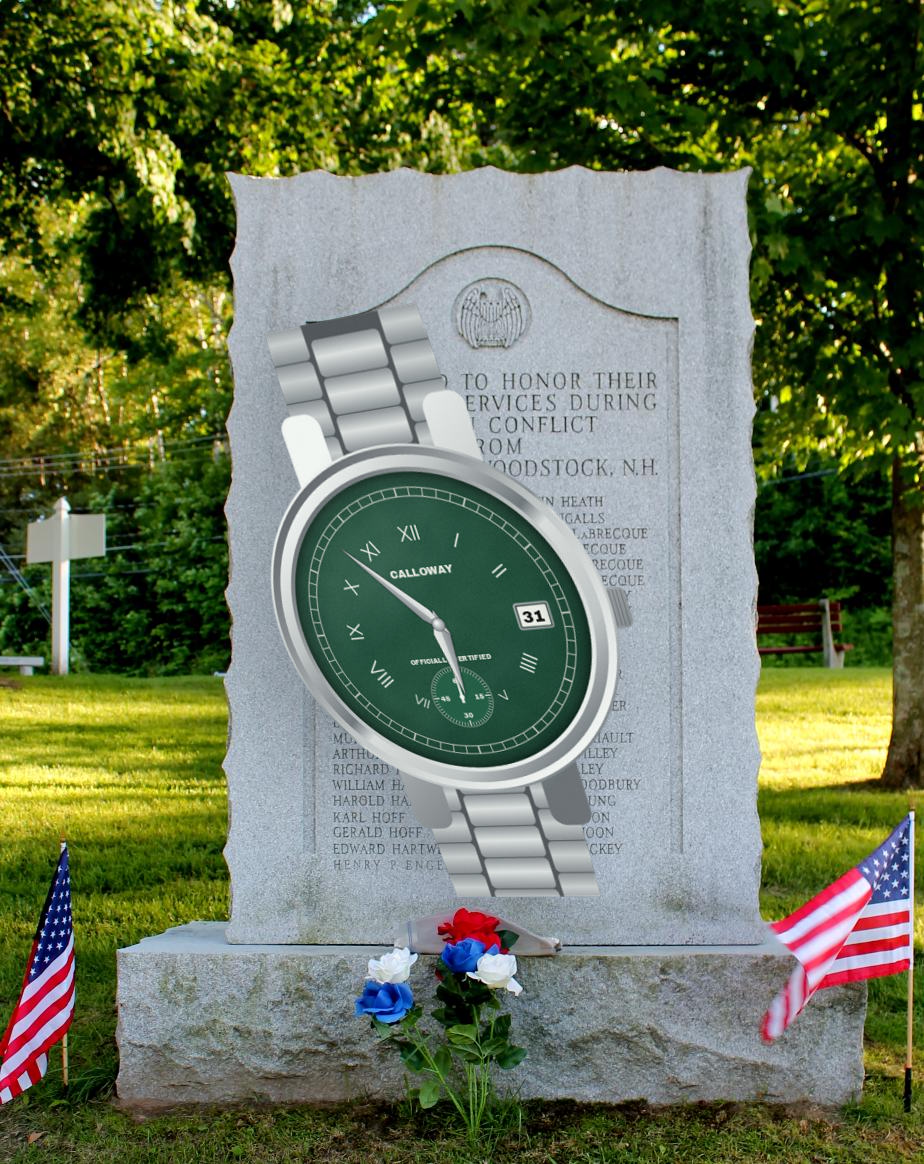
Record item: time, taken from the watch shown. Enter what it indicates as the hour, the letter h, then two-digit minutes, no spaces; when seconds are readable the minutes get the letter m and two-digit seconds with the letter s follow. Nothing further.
5h53
